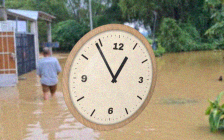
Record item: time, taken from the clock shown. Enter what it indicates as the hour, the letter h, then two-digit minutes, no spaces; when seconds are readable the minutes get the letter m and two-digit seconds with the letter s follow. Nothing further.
12h54
